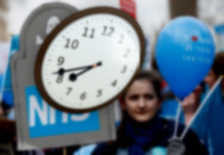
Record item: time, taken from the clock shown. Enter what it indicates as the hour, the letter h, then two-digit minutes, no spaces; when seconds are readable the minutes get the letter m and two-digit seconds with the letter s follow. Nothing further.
7h42
